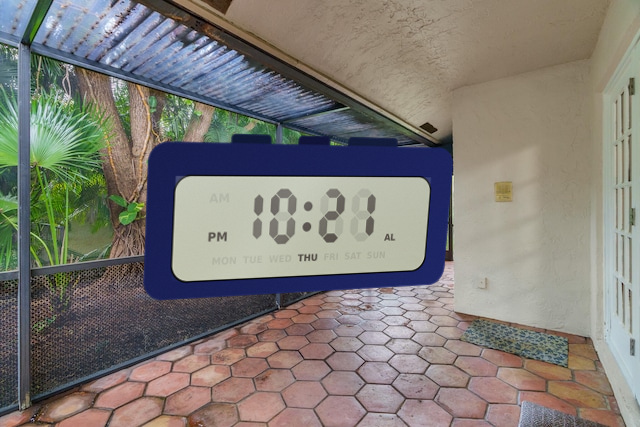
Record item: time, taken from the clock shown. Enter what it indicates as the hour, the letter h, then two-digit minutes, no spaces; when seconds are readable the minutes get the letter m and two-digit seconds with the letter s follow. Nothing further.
10h21
